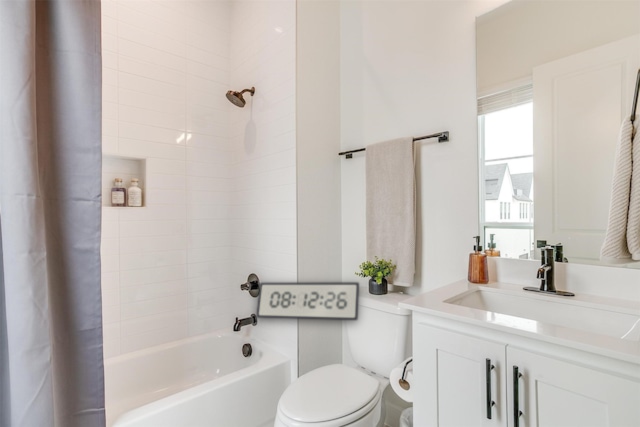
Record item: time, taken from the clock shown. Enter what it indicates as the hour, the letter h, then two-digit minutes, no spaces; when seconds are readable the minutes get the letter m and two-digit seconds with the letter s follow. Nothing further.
8h12m26s
